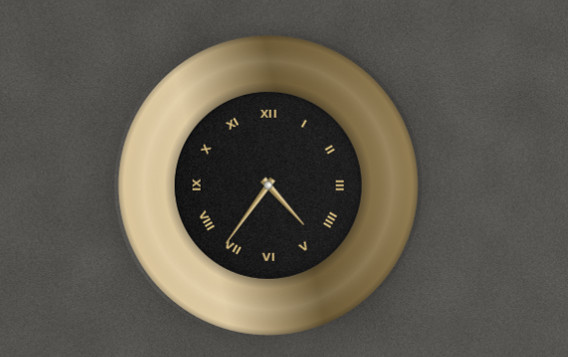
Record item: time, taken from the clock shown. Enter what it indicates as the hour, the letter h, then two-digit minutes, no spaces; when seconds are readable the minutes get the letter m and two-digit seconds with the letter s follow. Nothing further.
4h36
